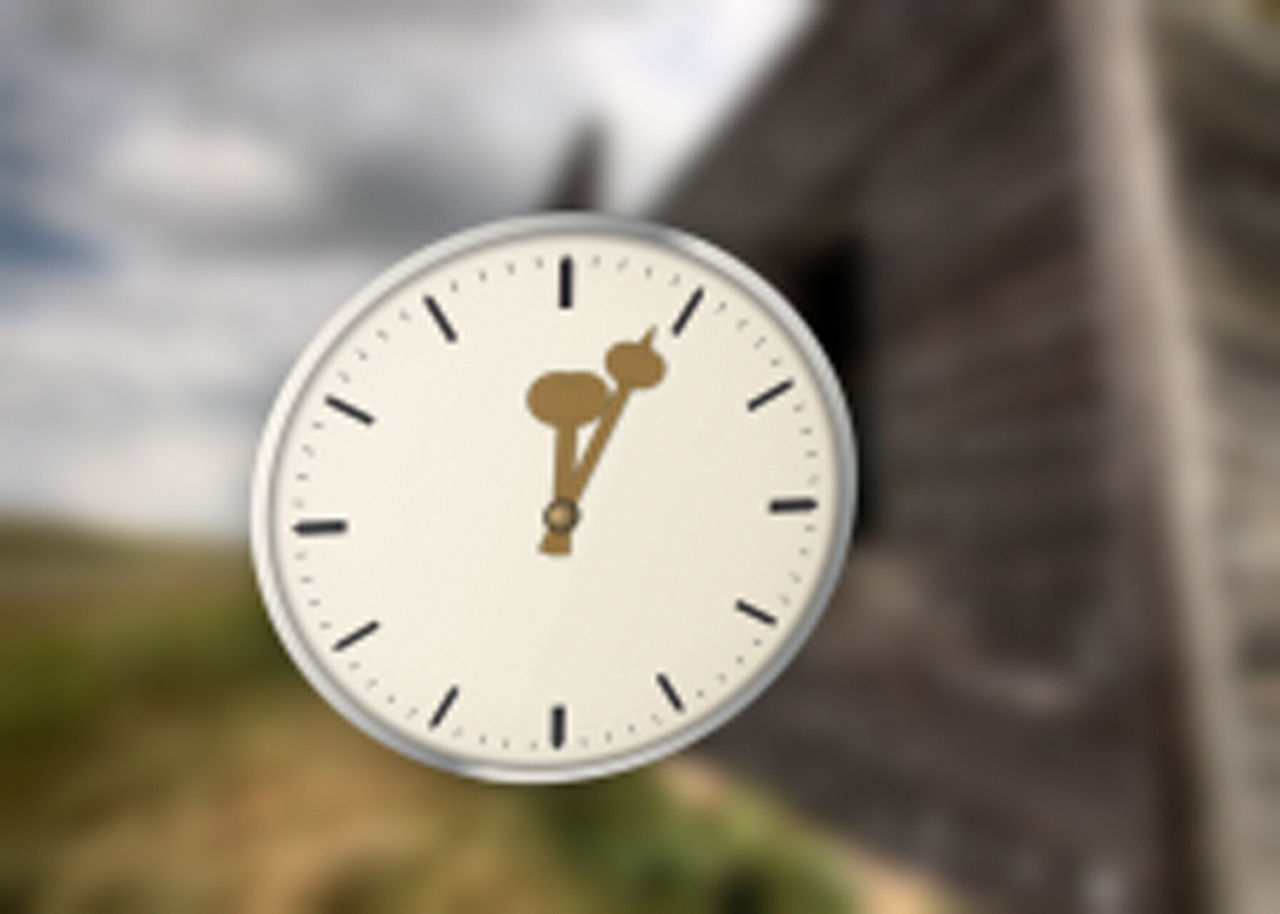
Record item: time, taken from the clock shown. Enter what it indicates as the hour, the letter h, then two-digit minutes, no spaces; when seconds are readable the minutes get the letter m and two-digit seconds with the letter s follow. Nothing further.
12h04
